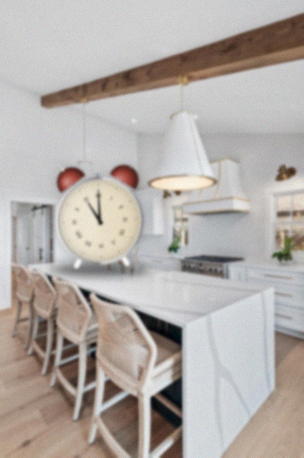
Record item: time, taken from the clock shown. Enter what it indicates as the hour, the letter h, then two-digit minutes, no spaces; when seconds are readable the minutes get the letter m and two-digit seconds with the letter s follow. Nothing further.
11h00
